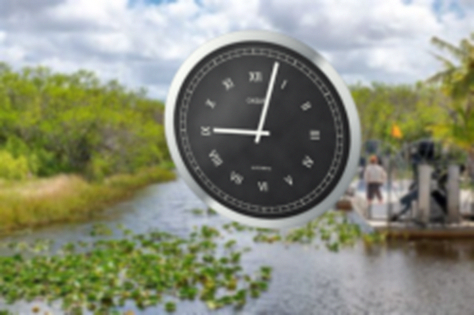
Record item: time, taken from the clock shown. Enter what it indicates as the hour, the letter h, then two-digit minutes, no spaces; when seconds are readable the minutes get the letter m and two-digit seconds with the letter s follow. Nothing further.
9h03
